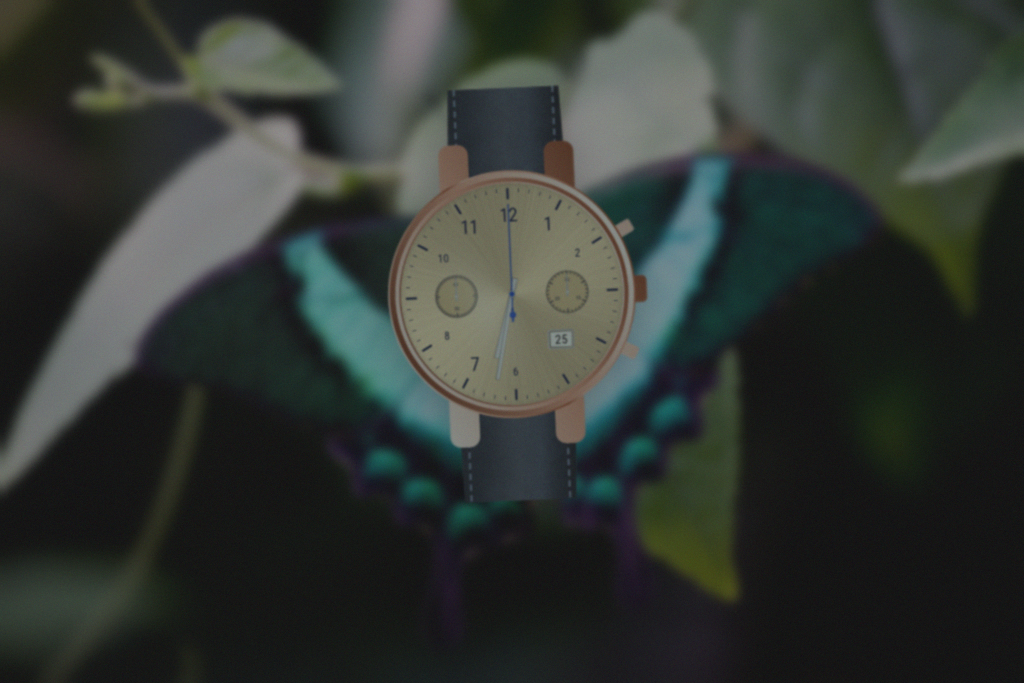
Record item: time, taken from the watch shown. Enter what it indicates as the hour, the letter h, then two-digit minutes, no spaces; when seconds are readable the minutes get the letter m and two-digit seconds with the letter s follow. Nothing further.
6h32
